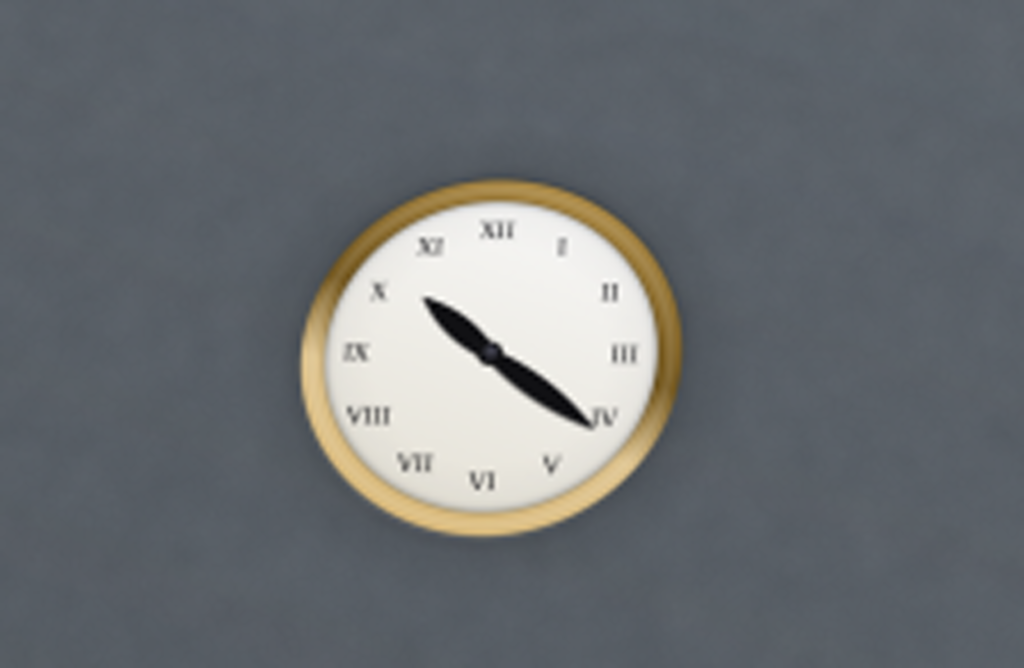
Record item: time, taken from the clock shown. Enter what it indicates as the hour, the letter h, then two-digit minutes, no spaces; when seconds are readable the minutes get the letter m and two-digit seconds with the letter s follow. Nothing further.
10h21
